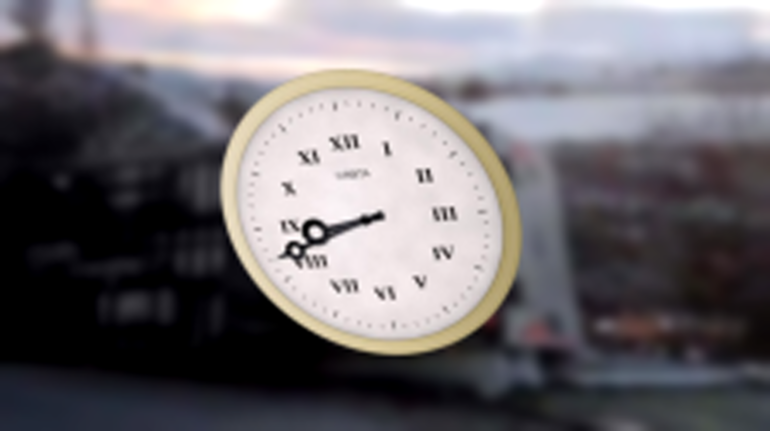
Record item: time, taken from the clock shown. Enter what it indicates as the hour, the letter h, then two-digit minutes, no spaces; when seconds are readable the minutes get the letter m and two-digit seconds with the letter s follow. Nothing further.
8h42
